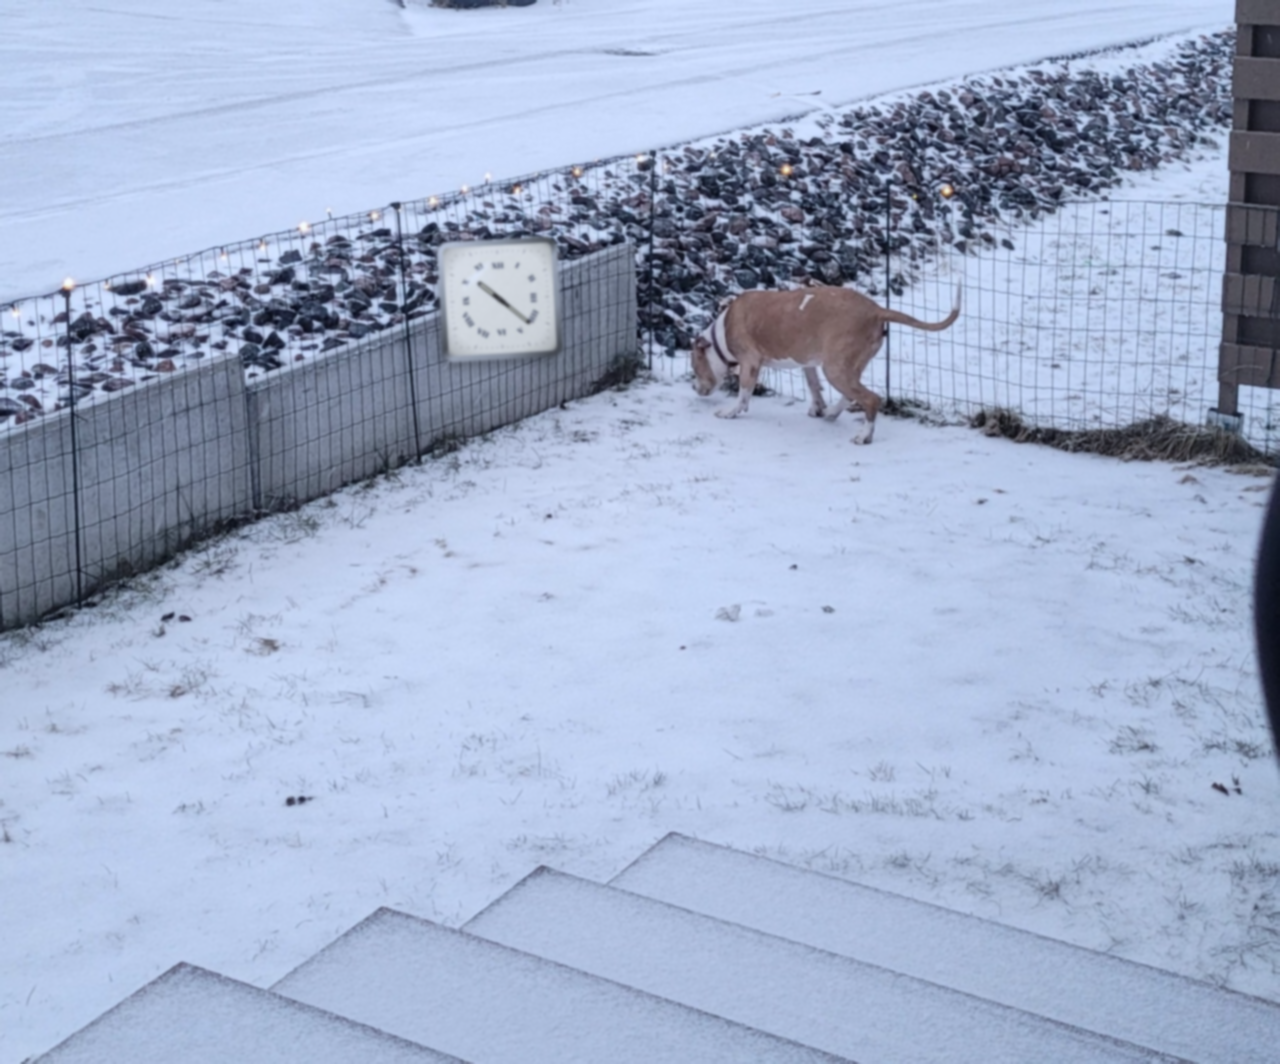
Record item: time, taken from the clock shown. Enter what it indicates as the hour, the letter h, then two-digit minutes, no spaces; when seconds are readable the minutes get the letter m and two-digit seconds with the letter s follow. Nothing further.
10h22
